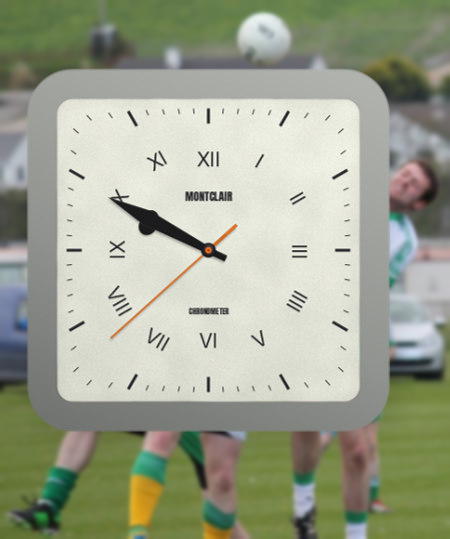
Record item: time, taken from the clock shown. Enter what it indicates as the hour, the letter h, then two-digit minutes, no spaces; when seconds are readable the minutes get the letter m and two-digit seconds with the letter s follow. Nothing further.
9h49m38s
